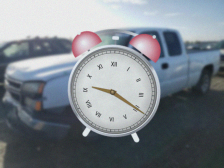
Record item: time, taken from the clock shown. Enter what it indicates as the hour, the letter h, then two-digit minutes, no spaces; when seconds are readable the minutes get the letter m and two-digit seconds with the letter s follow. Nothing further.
9h20
